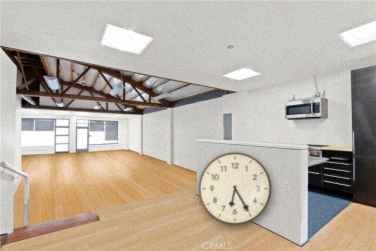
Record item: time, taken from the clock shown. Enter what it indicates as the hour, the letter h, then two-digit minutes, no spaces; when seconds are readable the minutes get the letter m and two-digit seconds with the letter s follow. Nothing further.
6h25
